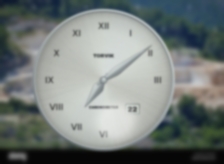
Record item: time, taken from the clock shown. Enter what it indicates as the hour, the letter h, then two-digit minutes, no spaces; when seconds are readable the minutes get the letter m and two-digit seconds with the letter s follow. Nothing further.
7h09
